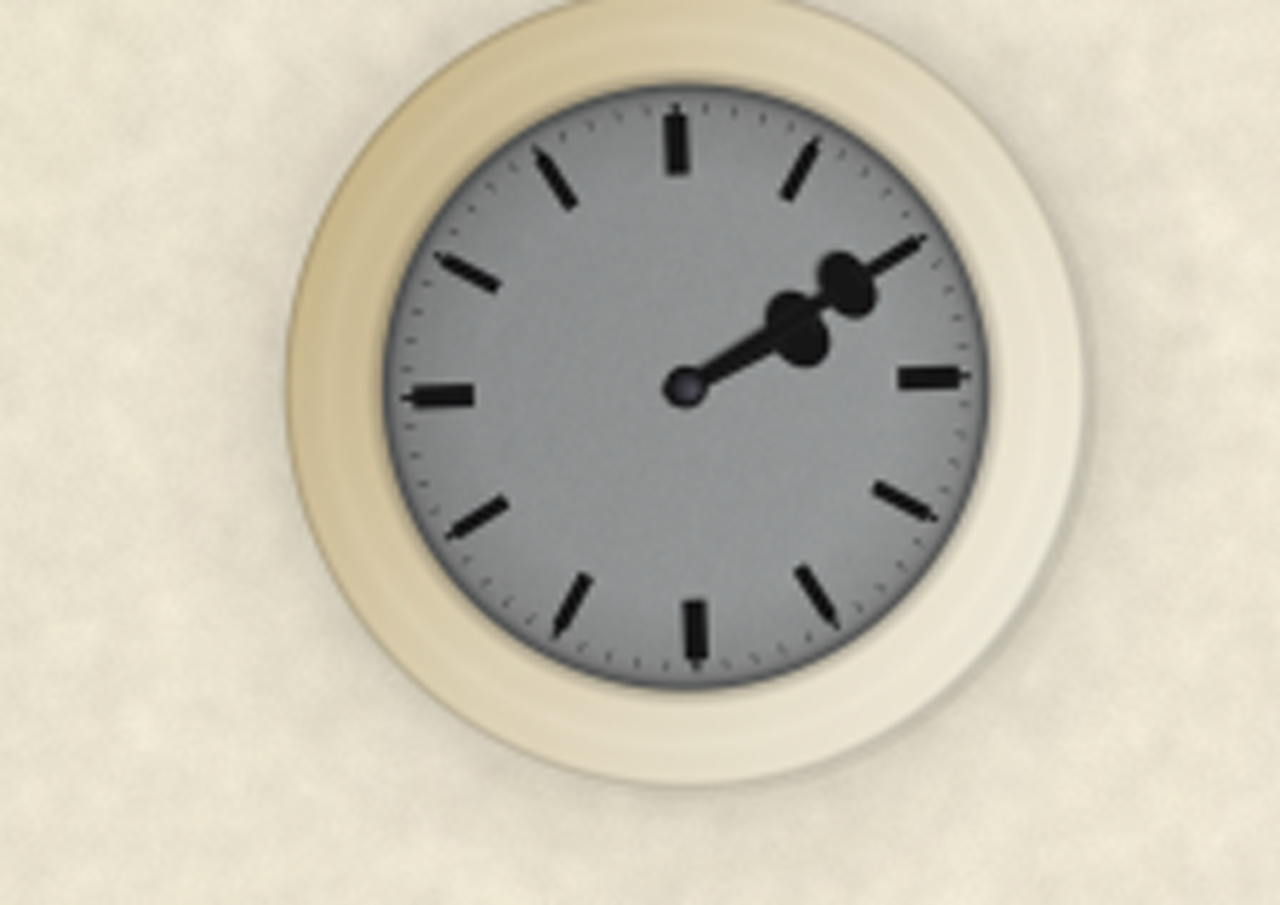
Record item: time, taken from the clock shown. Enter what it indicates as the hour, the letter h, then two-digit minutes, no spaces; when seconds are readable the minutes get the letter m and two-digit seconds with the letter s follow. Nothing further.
2h10
